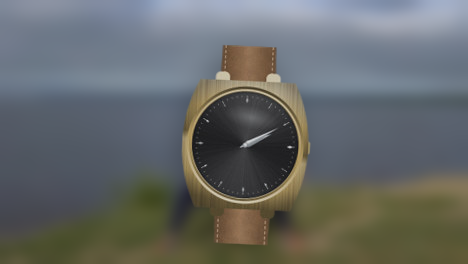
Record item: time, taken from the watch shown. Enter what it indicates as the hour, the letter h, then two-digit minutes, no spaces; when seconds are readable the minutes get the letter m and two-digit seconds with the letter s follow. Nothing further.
2h10
